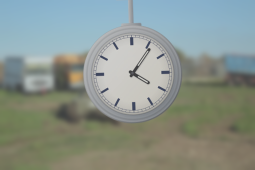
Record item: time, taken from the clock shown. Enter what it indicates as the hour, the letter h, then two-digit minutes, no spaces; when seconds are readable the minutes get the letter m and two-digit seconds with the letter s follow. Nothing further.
4h06
